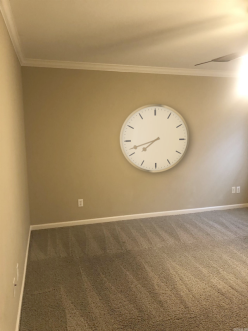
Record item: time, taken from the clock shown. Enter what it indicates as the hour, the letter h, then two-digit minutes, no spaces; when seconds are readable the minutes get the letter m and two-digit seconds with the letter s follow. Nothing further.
7h42
